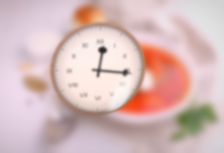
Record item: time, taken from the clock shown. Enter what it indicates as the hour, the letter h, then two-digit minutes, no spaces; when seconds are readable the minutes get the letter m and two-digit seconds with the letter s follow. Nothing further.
12h16
